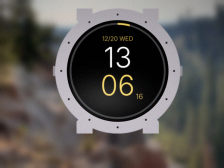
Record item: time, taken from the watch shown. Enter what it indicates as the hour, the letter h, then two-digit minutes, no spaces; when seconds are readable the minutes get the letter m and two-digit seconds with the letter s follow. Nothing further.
13h06m16s
